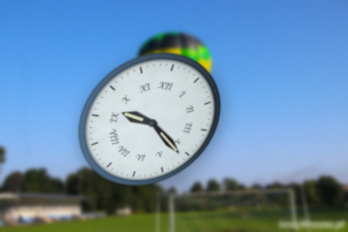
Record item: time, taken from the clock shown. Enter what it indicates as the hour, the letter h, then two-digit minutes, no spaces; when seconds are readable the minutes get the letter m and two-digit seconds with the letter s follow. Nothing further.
9h21
